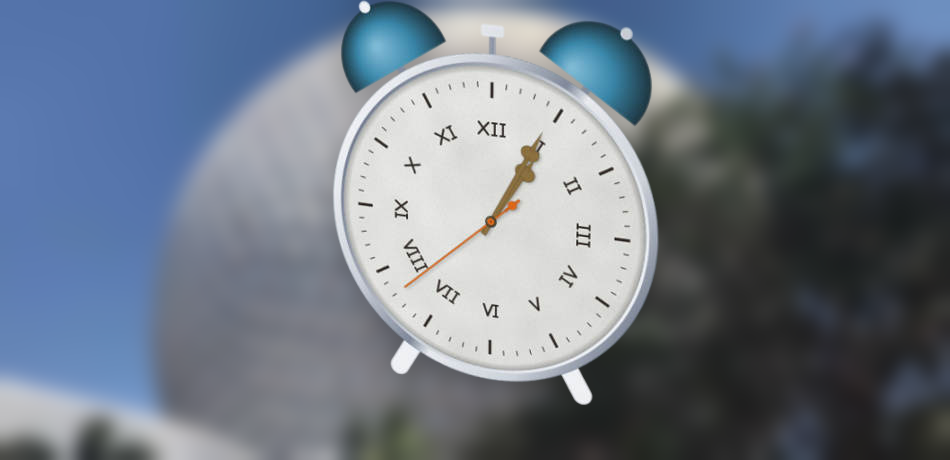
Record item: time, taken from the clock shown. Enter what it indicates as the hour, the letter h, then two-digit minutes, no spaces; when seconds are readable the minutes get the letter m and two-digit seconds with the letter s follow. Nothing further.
1h04m38s
